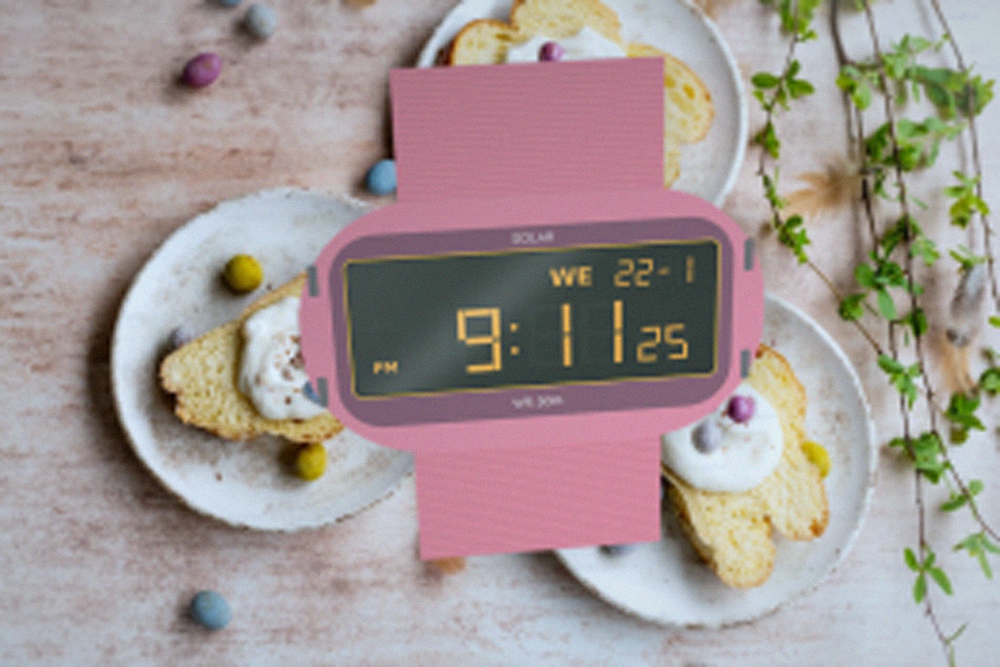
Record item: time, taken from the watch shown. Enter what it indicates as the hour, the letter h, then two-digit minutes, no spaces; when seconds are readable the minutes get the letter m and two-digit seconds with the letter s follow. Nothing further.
9h11m25s
